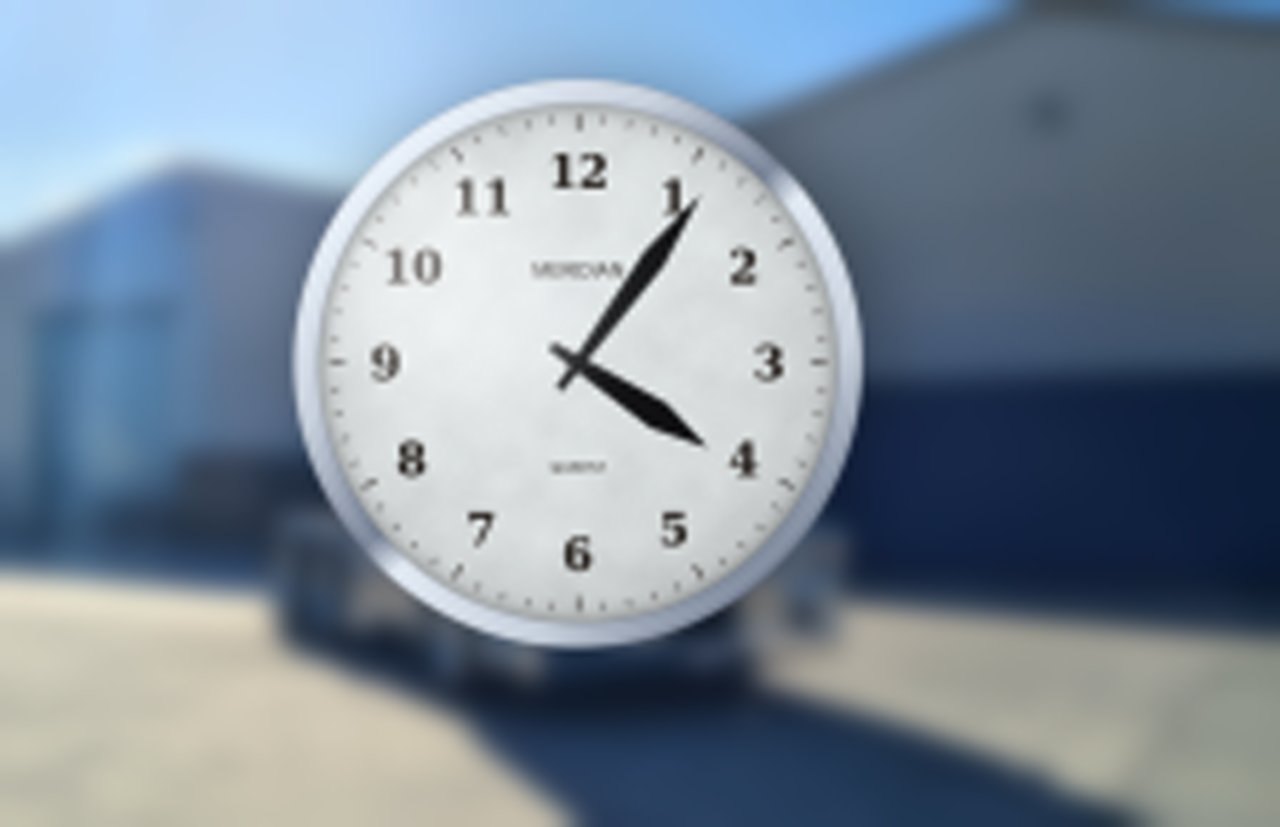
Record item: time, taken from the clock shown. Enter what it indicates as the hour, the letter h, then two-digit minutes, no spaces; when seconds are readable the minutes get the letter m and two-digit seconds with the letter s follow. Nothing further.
4h06
